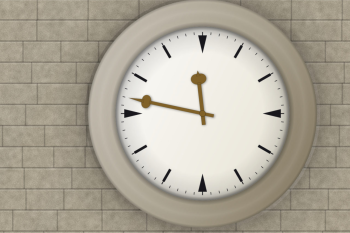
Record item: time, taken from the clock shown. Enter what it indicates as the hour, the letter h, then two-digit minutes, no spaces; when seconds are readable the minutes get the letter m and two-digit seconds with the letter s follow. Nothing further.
11h47
